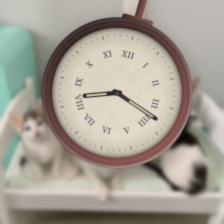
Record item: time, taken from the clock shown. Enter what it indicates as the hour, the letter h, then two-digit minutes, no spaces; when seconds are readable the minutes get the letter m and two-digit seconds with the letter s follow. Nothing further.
8h18
